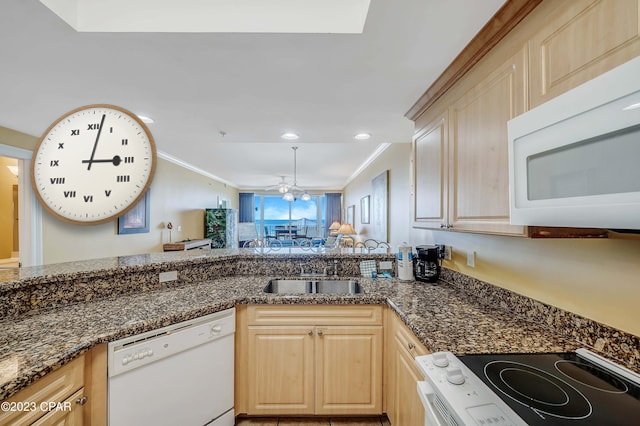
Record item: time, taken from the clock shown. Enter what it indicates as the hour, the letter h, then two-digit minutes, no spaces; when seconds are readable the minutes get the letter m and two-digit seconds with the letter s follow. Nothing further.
3h02
